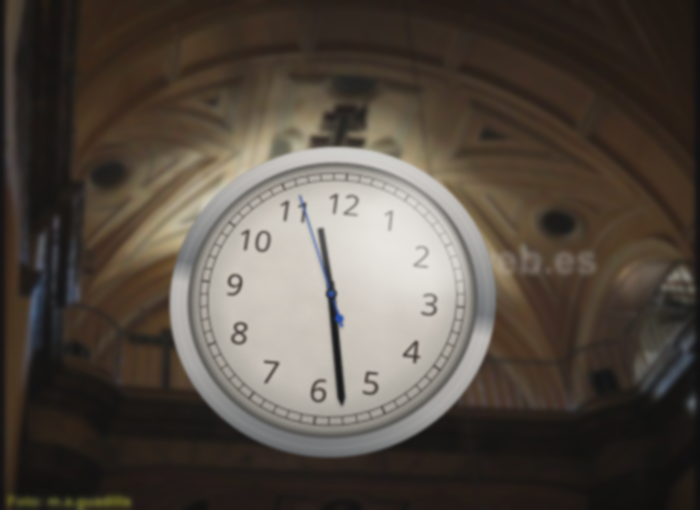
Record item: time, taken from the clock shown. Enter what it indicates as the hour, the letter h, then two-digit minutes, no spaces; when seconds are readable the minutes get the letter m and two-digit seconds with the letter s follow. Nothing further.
11h27m56s
